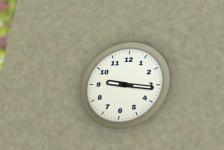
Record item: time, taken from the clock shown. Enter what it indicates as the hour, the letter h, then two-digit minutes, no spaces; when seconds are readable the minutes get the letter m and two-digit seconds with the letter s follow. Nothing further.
9h16
